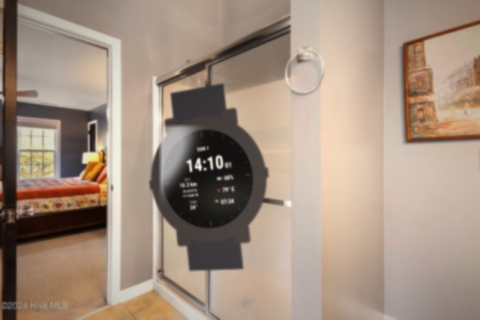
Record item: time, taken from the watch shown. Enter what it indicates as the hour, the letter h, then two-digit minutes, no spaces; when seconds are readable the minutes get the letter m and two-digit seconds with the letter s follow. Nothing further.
14h10
